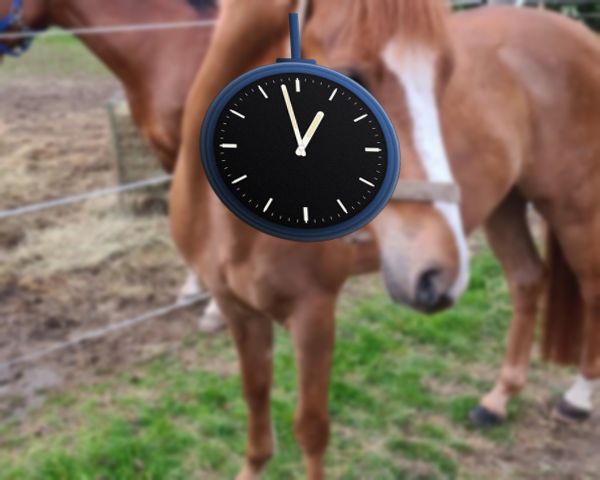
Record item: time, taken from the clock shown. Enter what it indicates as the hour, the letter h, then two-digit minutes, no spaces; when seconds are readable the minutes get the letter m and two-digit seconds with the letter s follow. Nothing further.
12h58
